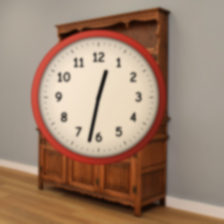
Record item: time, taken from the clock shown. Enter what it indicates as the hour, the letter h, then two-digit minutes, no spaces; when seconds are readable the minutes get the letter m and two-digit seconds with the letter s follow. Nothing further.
12h32
